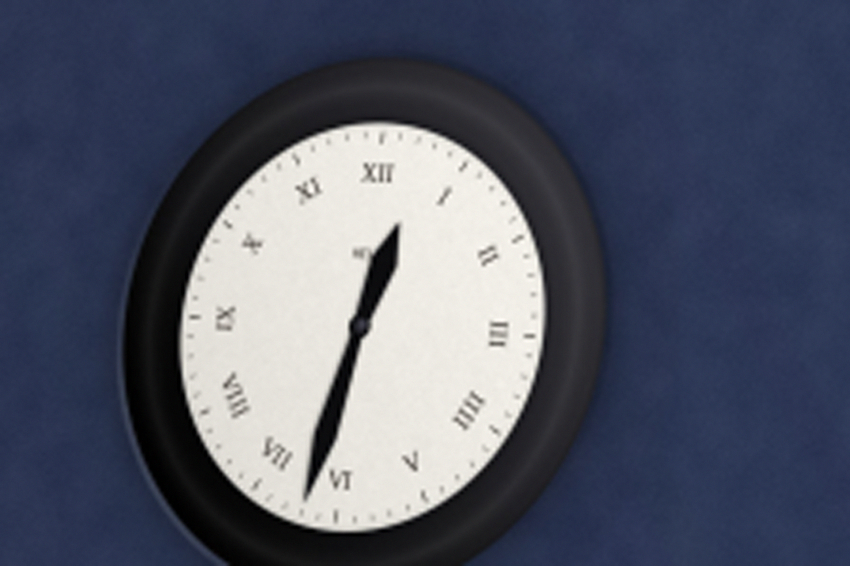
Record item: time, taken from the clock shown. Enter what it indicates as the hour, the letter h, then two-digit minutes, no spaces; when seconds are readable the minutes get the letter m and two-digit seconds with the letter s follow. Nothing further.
12h32
